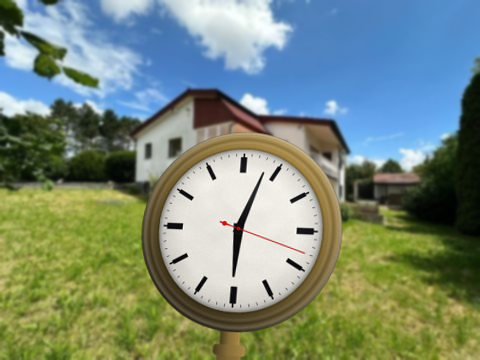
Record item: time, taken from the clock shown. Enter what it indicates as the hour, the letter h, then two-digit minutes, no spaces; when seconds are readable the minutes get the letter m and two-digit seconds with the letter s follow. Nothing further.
6h03m18s
